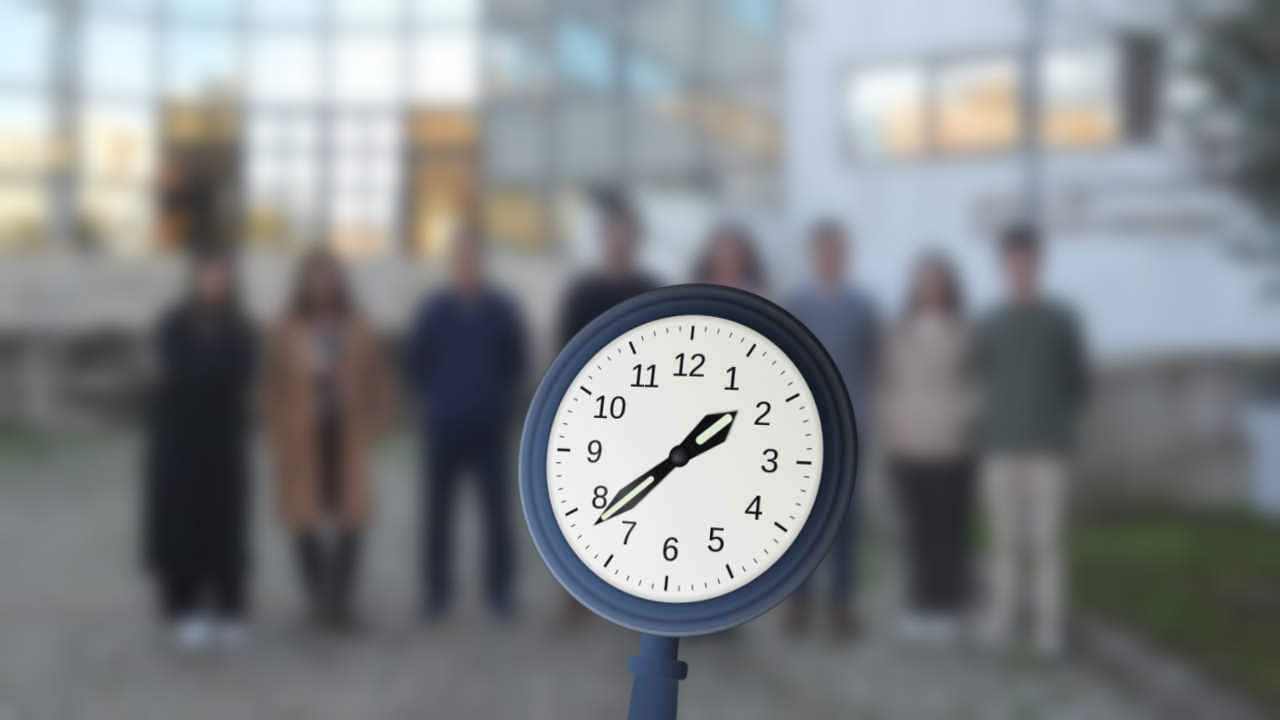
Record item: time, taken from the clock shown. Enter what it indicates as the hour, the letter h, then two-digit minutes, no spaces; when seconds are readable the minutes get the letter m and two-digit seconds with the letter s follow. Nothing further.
1h38
